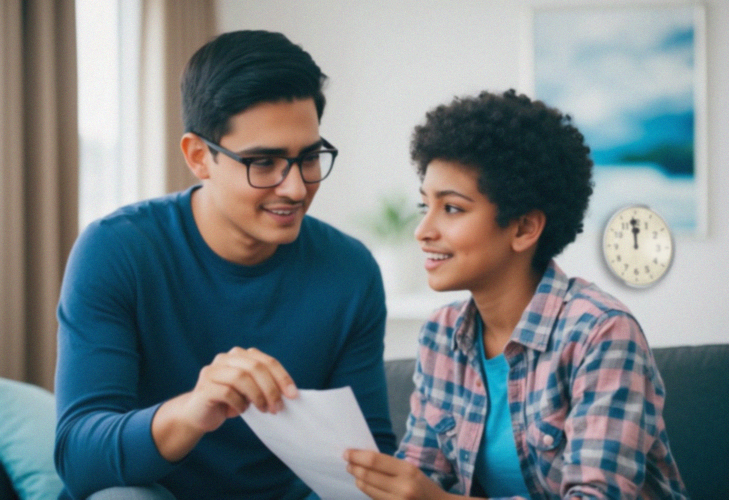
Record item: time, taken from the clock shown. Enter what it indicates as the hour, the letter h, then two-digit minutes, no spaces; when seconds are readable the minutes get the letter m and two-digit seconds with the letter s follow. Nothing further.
11h59
